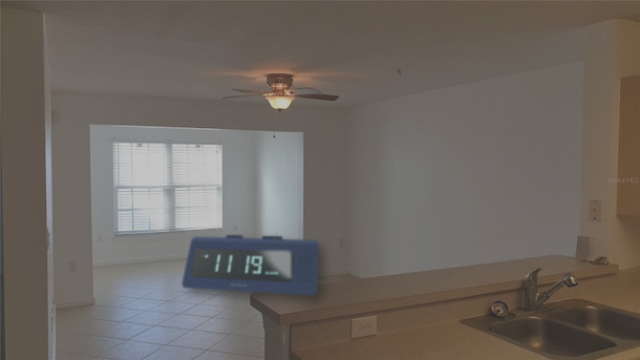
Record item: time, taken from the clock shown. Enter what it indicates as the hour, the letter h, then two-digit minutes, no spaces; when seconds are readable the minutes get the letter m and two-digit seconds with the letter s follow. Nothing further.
11h19
